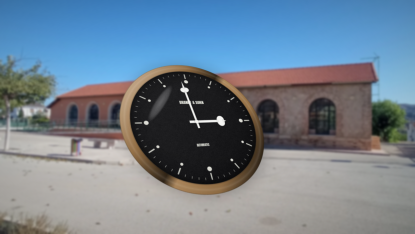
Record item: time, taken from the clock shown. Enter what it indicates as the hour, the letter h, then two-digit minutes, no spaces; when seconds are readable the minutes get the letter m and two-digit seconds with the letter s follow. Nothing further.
2h59
